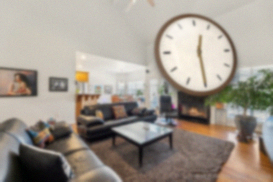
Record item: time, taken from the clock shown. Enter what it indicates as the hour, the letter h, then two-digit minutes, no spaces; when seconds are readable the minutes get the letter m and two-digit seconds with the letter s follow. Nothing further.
12h30
